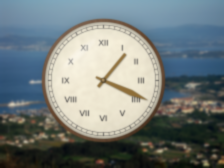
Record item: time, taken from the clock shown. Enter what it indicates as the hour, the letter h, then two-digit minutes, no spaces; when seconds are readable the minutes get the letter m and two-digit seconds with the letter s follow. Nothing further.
1h19
